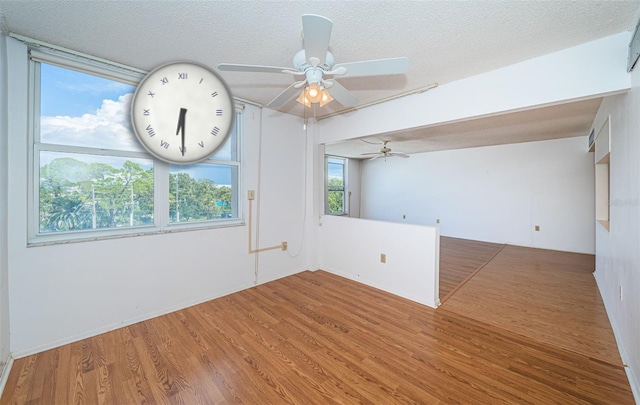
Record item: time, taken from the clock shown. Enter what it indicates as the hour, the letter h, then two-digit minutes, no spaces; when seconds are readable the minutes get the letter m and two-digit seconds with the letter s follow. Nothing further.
6h30
